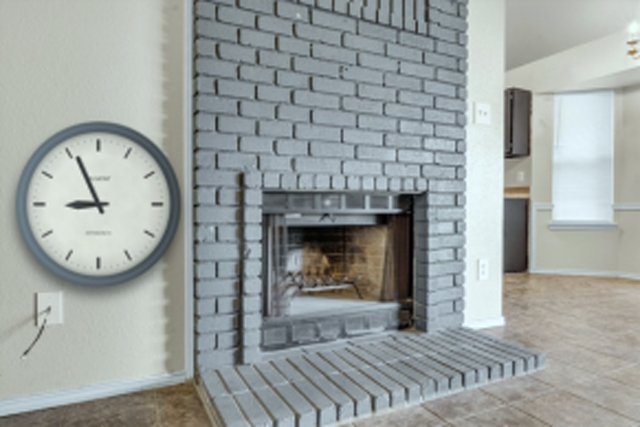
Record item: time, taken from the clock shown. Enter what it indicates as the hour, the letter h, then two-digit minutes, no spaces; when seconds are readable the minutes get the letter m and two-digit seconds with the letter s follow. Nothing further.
8h56
